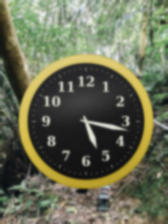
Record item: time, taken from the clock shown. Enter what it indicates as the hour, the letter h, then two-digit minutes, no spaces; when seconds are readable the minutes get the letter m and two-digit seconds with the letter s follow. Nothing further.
5h17
